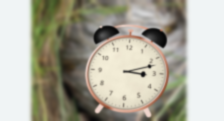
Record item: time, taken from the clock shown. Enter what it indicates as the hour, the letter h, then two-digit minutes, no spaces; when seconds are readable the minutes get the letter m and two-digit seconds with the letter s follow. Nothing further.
3h12
